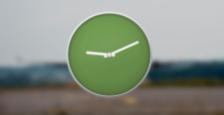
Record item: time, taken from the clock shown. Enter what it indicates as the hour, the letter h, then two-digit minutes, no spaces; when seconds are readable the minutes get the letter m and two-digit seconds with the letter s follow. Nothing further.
9h11
